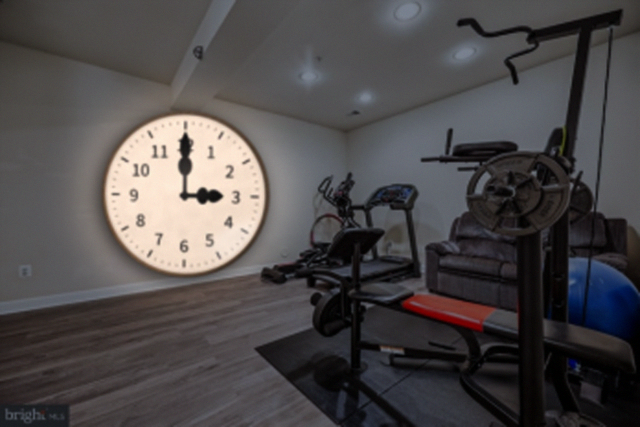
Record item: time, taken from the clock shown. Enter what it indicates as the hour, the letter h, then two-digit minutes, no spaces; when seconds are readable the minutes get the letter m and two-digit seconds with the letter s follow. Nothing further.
3h00
